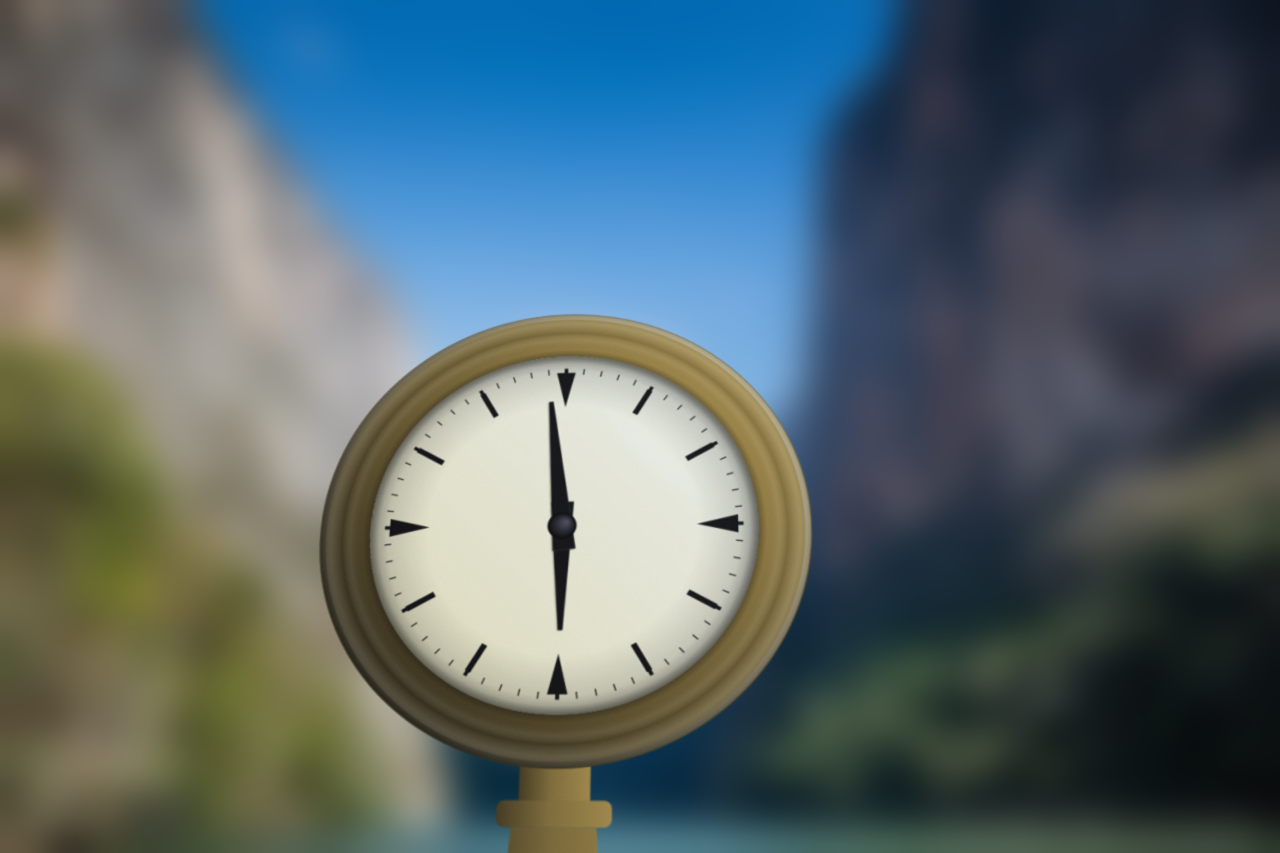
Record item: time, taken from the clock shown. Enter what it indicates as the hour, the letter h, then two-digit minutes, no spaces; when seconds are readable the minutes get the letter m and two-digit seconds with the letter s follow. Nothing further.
5h59
